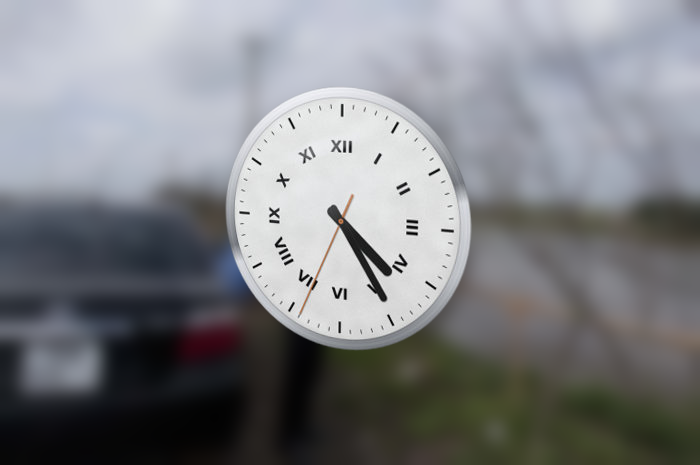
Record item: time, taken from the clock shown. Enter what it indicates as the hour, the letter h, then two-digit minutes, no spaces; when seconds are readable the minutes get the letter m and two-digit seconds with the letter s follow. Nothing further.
4h24m34s
